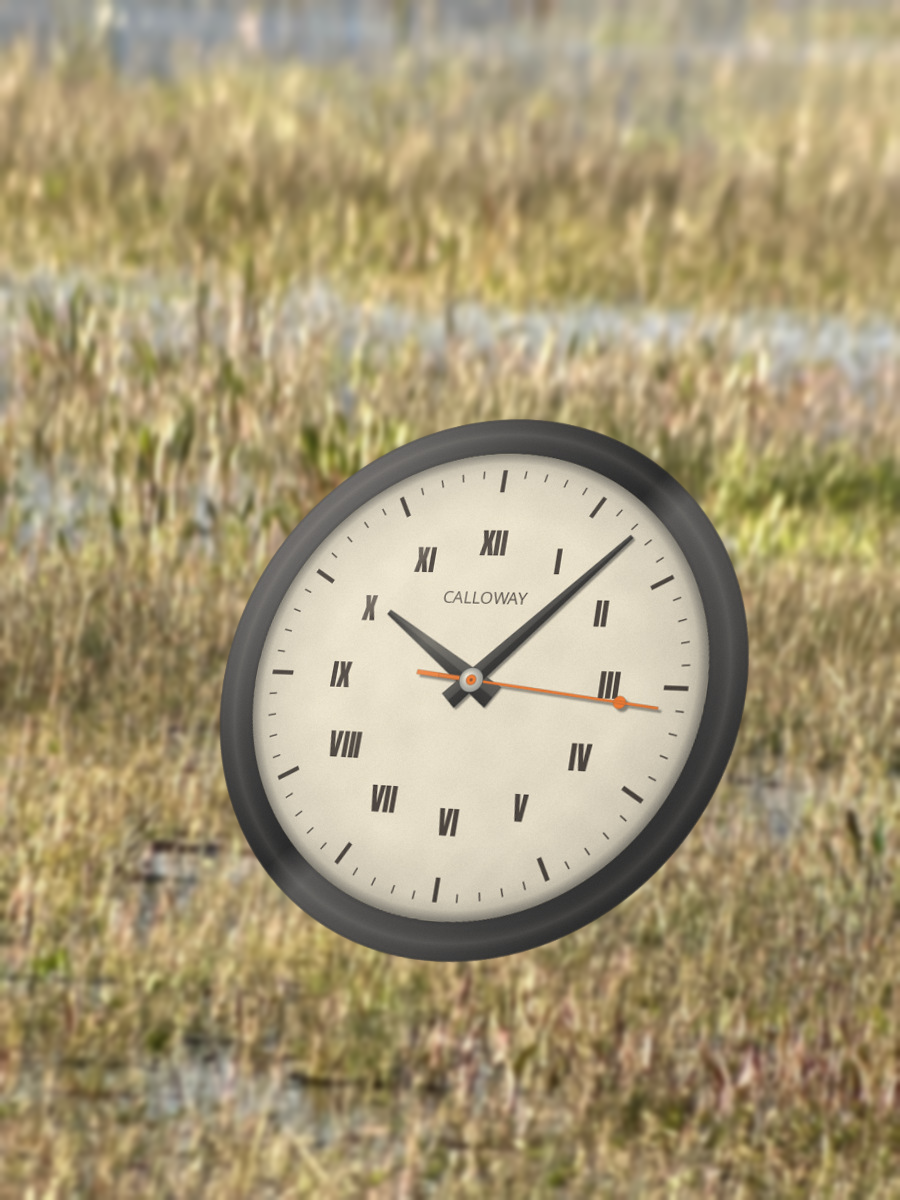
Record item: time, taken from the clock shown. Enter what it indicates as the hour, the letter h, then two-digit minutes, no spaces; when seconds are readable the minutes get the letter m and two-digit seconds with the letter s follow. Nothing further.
10h07m16s
